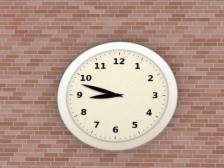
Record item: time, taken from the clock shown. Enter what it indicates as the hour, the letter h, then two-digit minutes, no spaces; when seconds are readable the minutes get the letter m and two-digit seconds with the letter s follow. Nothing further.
8h48
